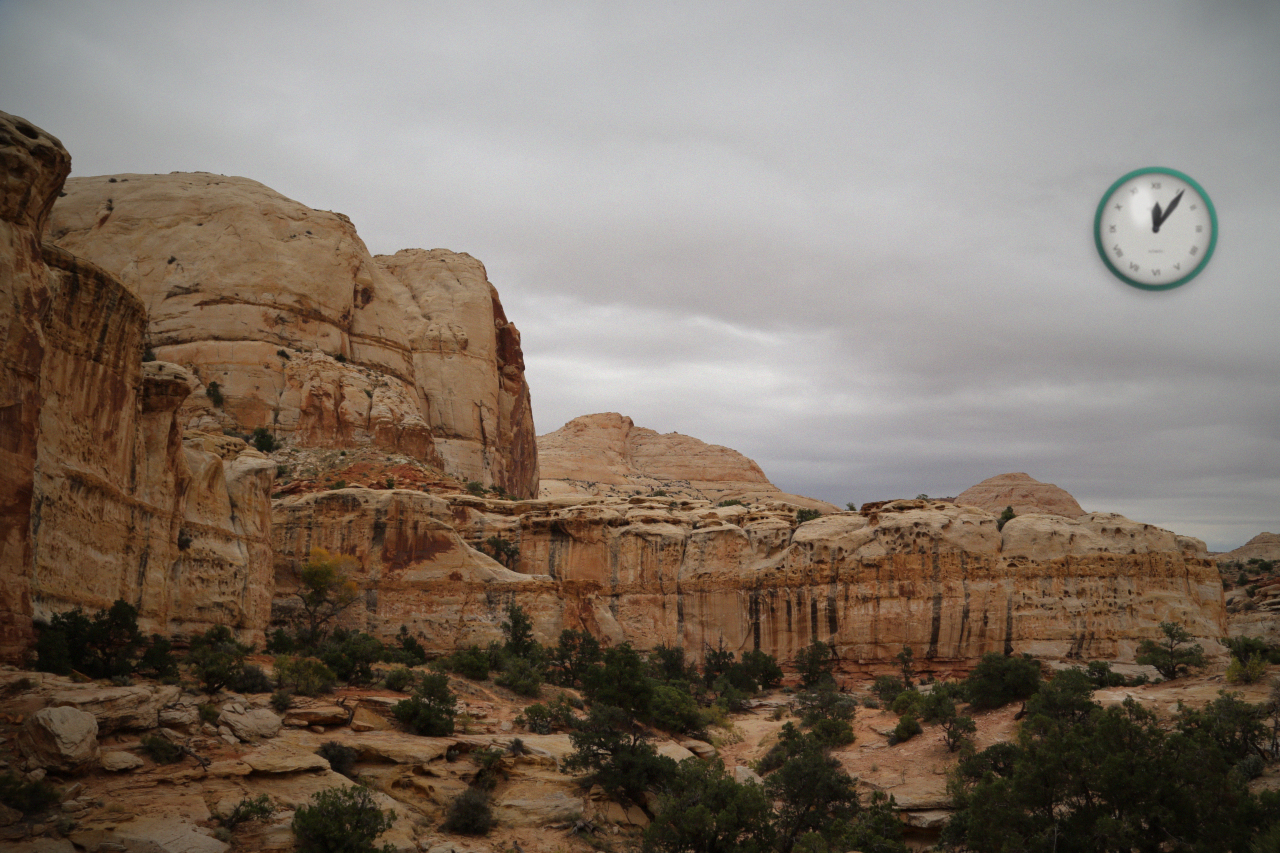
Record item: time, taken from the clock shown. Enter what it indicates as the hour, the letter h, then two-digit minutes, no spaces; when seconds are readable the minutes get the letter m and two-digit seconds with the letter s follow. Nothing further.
12h06
